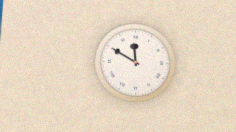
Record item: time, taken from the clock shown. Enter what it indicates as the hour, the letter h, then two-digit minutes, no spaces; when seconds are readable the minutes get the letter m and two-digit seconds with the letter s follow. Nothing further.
11h50
